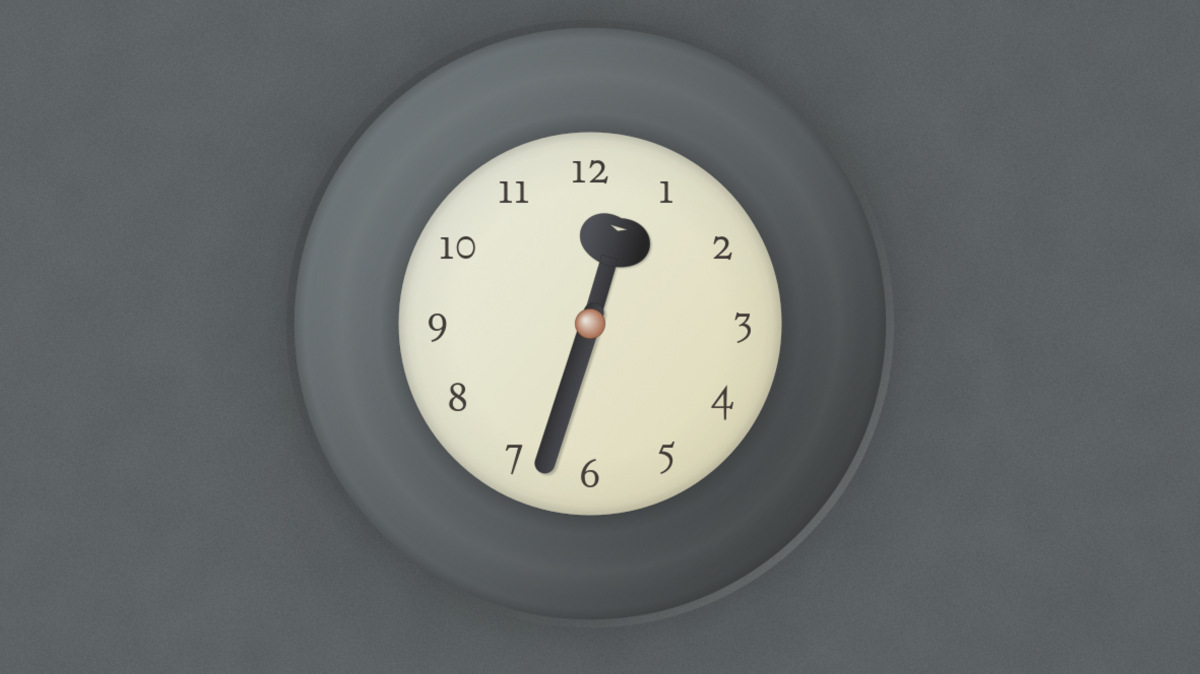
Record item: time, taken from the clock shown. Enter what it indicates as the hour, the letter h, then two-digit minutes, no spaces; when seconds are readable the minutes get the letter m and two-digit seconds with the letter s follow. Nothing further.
12h33
